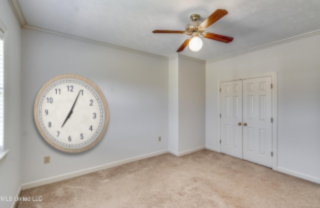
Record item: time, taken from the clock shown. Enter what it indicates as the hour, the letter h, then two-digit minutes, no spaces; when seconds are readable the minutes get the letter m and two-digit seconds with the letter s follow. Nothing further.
7h04
